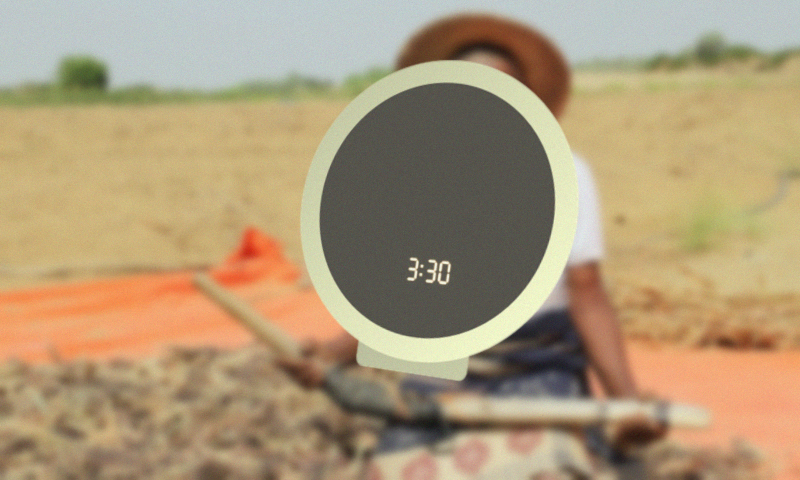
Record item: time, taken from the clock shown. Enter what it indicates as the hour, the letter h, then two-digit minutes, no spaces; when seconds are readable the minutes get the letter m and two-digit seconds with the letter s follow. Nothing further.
3h30
